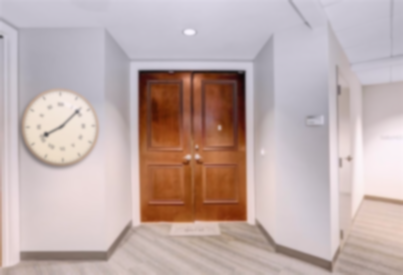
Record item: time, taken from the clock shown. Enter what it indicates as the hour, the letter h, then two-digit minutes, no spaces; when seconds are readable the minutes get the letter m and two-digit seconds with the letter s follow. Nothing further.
8h08
